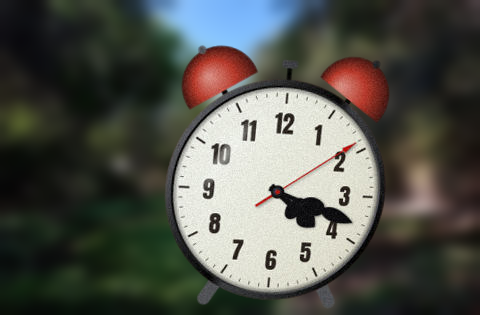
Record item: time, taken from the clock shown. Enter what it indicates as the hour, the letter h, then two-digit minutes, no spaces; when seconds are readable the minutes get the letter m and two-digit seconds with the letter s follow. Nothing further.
4h18m09s
